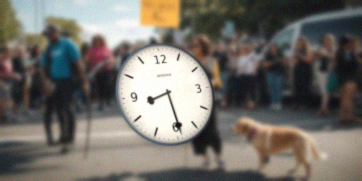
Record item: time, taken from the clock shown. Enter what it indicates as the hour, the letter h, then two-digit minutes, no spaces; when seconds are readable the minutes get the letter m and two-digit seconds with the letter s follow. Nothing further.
8h29
